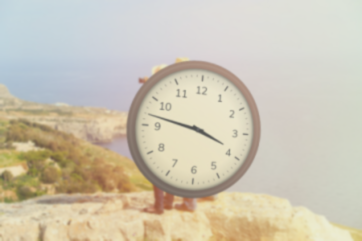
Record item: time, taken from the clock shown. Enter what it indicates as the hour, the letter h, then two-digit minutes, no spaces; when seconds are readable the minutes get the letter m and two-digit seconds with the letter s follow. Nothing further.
3h47
